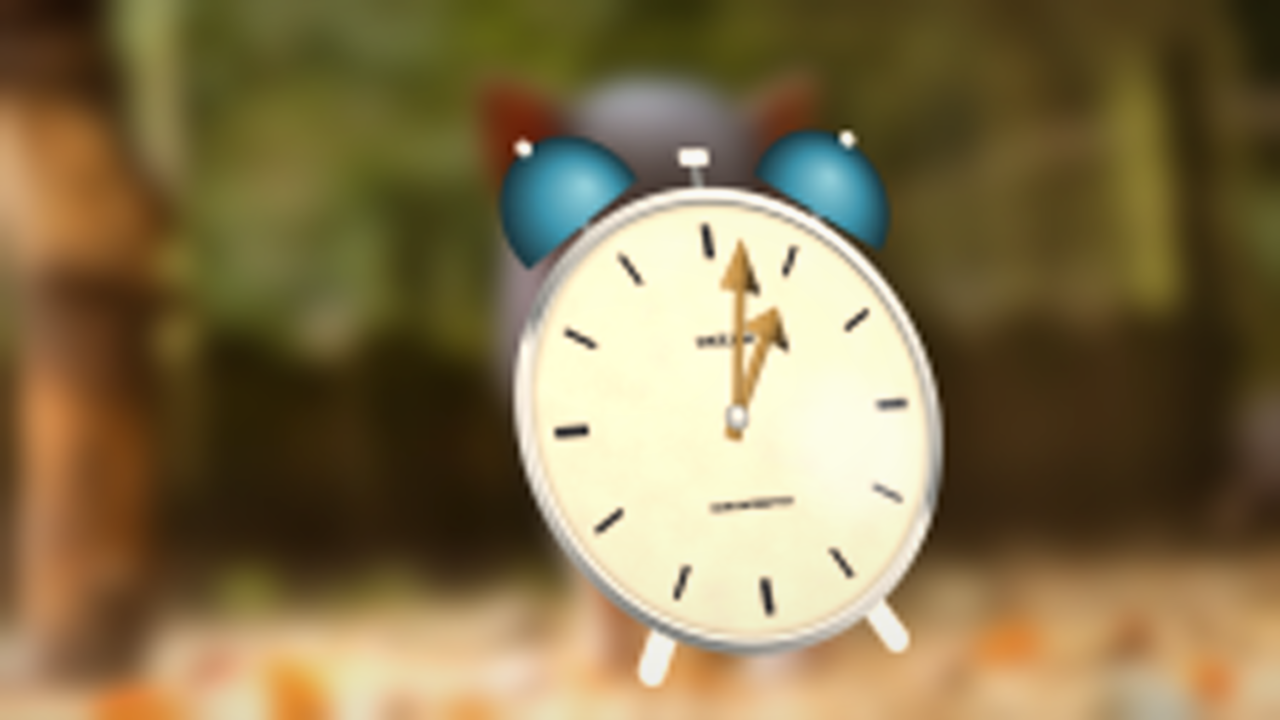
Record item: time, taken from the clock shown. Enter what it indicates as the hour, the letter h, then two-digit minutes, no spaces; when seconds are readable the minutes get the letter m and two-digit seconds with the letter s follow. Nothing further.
1h02
